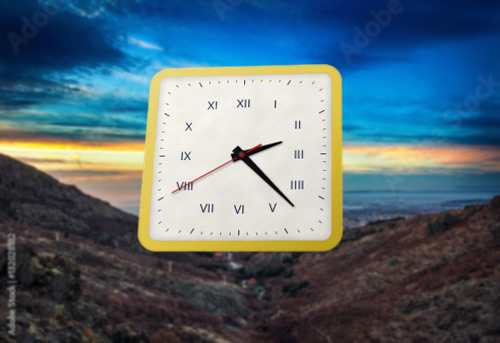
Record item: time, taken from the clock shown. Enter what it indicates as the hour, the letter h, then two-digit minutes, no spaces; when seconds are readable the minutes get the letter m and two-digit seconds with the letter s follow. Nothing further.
2h22m40s
